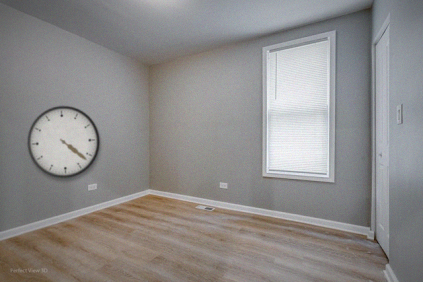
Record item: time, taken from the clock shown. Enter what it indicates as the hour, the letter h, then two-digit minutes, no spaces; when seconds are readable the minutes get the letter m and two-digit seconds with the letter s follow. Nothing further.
4h22
